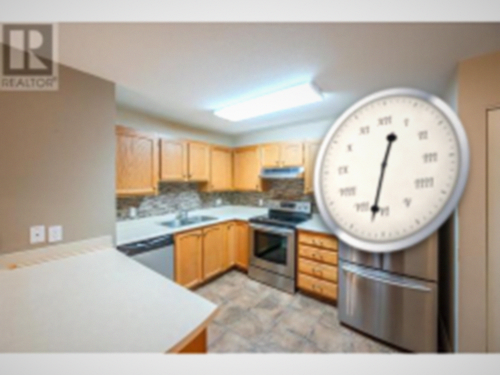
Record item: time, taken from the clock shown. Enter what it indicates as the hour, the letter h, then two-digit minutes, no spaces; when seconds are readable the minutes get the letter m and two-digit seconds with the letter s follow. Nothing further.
12h32
